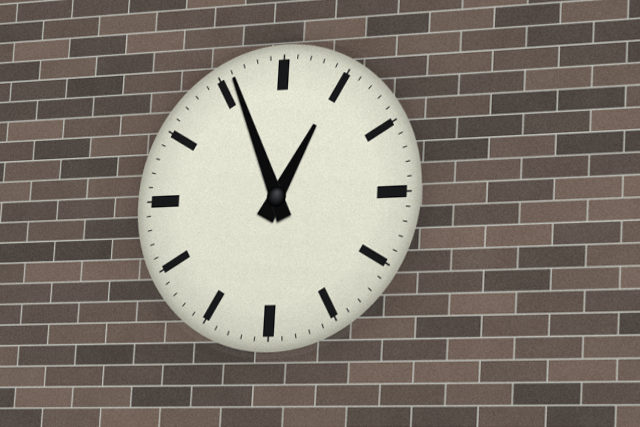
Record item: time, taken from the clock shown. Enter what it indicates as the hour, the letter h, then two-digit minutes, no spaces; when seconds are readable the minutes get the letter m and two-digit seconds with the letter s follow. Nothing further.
12h56
